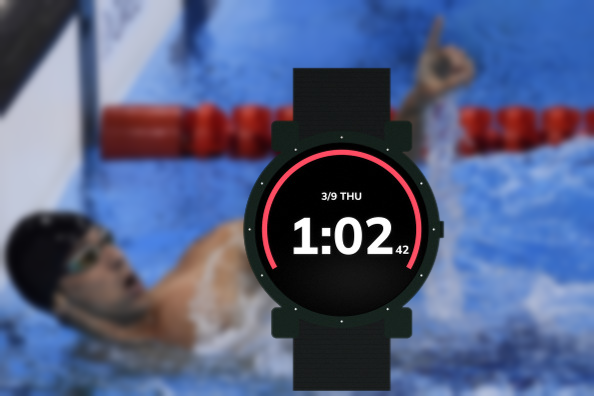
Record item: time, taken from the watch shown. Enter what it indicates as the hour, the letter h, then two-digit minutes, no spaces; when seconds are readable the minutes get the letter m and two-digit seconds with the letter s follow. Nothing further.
1h02m42s
